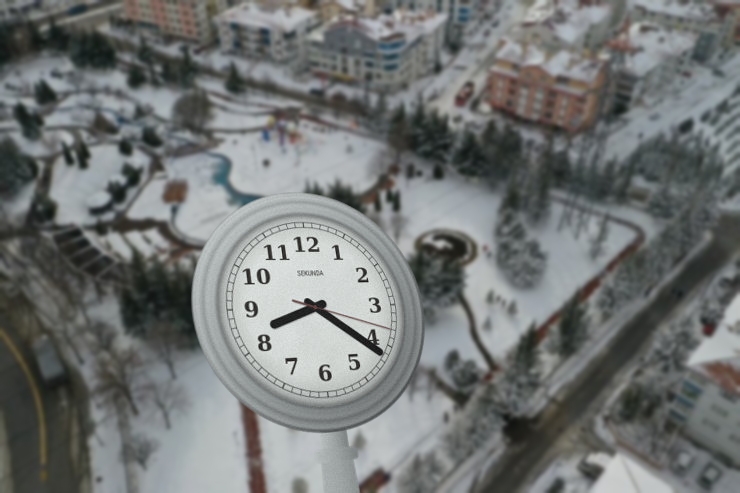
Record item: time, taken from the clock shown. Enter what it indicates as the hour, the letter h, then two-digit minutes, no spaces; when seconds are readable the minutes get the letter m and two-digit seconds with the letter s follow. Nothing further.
8h21m18s
